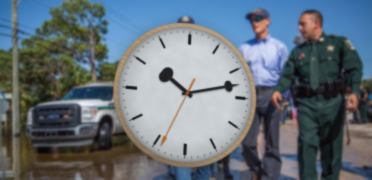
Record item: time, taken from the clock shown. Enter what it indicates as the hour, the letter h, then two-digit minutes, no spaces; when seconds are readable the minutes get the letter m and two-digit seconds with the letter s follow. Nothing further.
10h12m34s
